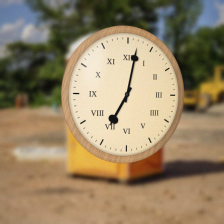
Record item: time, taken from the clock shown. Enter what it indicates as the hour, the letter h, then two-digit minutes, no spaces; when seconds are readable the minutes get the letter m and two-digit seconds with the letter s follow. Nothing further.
7h02
